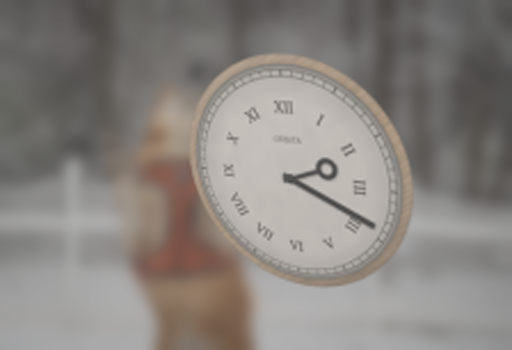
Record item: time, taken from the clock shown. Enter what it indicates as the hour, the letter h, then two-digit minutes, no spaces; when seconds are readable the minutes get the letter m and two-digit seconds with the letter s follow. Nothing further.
2h19
